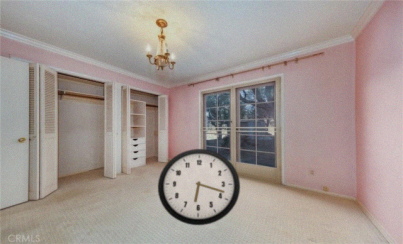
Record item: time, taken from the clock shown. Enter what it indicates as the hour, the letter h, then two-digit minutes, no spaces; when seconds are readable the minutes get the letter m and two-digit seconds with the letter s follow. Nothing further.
6h18
